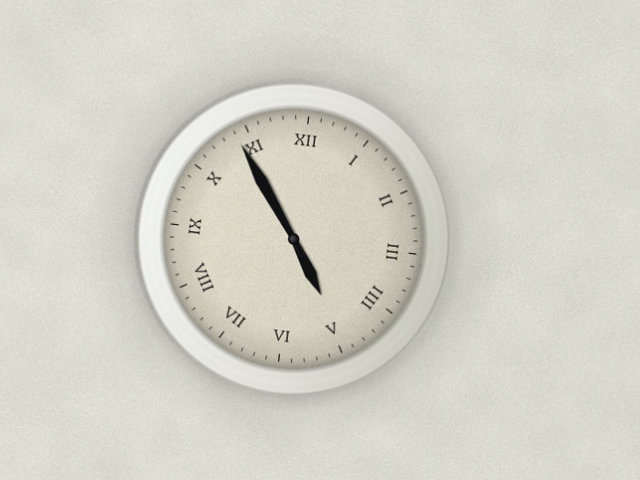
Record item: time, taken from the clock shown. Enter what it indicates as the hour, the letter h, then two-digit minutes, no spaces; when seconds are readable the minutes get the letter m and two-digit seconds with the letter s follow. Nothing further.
4h54
